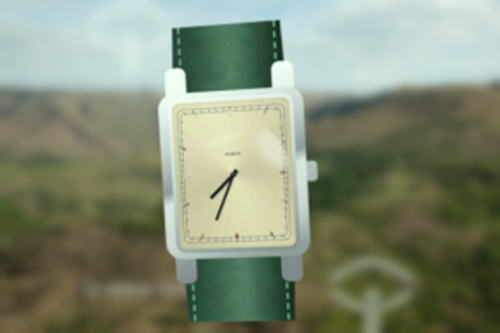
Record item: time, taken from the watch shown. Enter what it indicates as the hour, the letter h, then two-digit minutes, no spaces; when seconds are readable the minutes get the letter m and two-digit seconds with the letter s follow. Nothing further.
7h34
